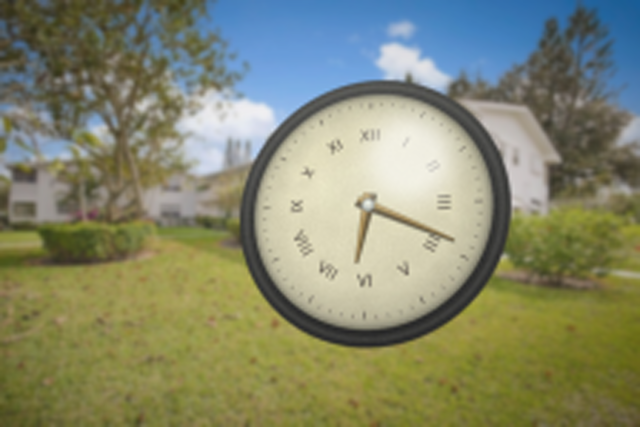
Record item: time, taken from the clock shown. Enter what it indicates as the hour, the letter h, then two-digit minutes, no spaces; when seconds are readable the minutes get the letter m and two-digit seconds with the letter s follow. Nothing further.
6h19
